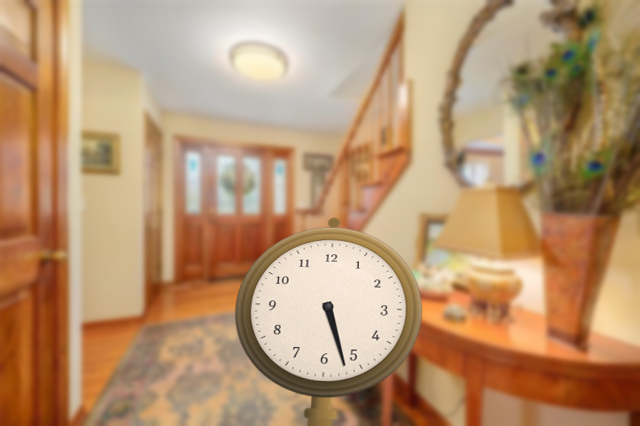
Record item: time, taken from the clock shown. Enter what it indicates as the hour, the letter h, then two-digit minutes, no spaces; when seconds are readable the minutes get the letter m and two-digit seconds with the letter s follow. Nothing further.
5h27
